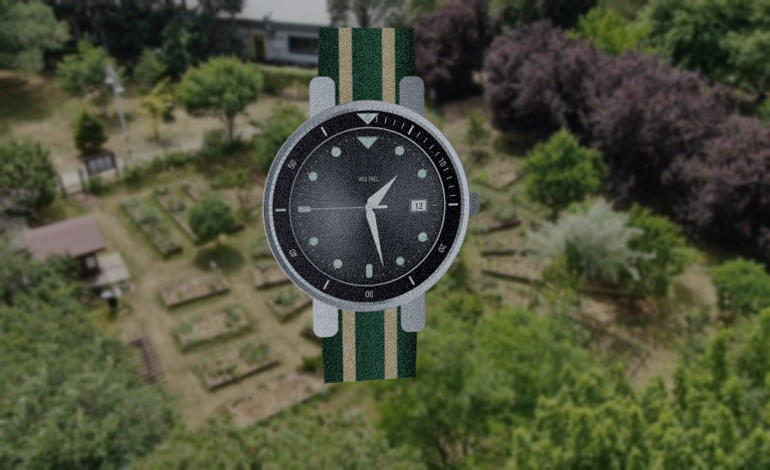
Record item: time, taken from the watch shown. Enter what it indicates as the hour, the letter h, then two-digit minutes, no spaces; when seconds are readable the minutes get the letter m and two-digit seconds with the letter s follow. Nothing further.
1h27m45s
